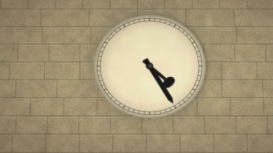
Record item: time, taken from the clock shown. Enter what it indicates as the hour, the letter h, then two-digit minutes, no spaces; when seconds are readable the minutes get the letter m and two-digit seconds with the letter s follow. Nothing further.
4h25
